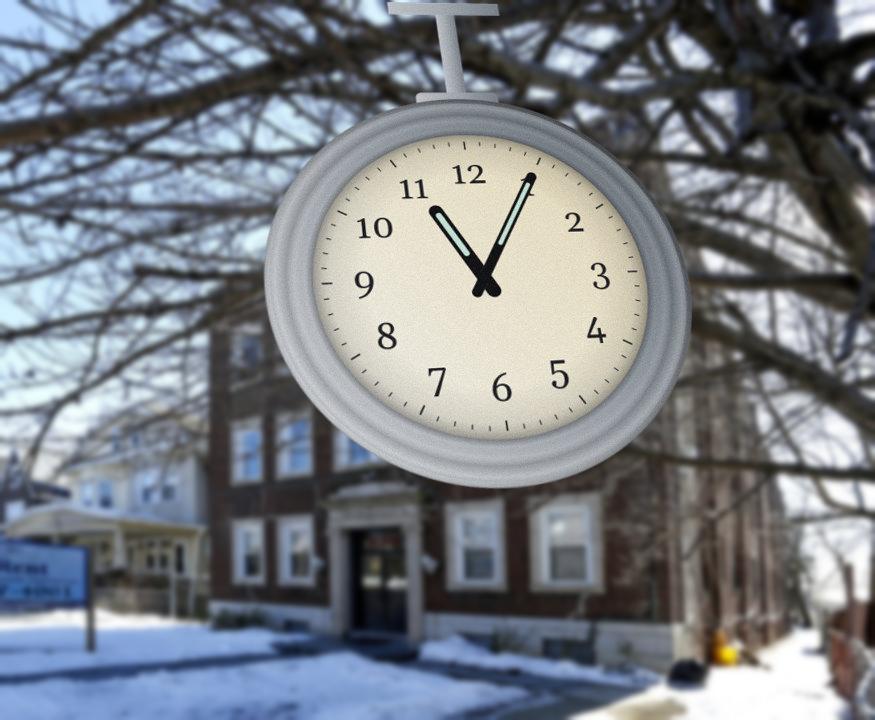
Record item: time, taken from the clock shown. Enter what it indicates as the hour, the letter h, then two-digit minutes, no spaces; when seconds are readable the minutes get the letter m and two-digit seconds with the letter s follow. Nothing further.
11h05
